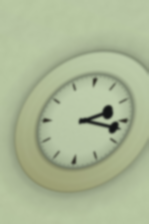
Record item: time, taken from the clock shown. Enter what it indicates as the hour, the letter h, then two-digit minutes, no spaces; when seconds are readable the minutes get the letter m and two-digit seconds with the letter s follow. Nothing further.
2h17
